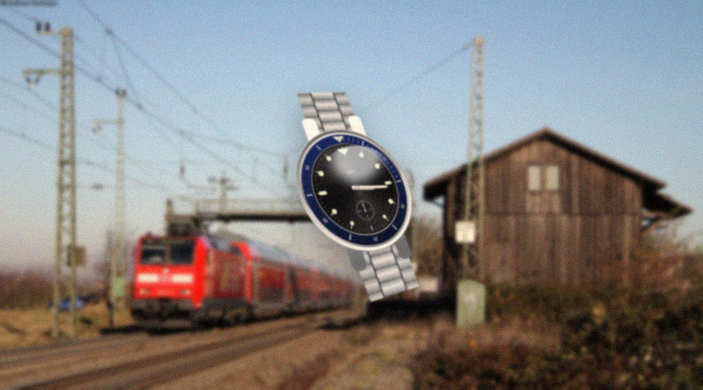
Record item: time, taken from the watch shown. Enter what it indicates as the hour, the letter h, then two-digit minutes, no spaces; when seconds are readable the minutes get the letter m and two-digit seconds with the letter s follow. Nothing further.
3h16
